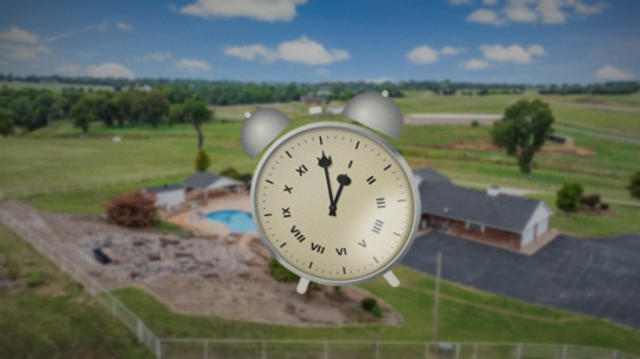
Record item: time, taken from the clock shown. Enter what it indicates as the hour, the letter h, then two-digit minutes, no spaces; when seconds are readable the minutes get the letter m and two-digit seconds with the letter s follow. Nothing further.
1h00
